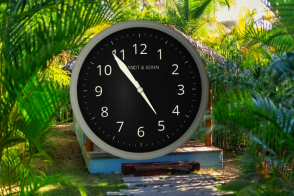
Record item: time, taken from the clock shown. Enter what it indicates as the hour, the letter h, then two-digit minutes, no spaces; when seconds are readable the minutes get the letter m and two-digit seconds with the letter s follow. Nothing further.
4h54
